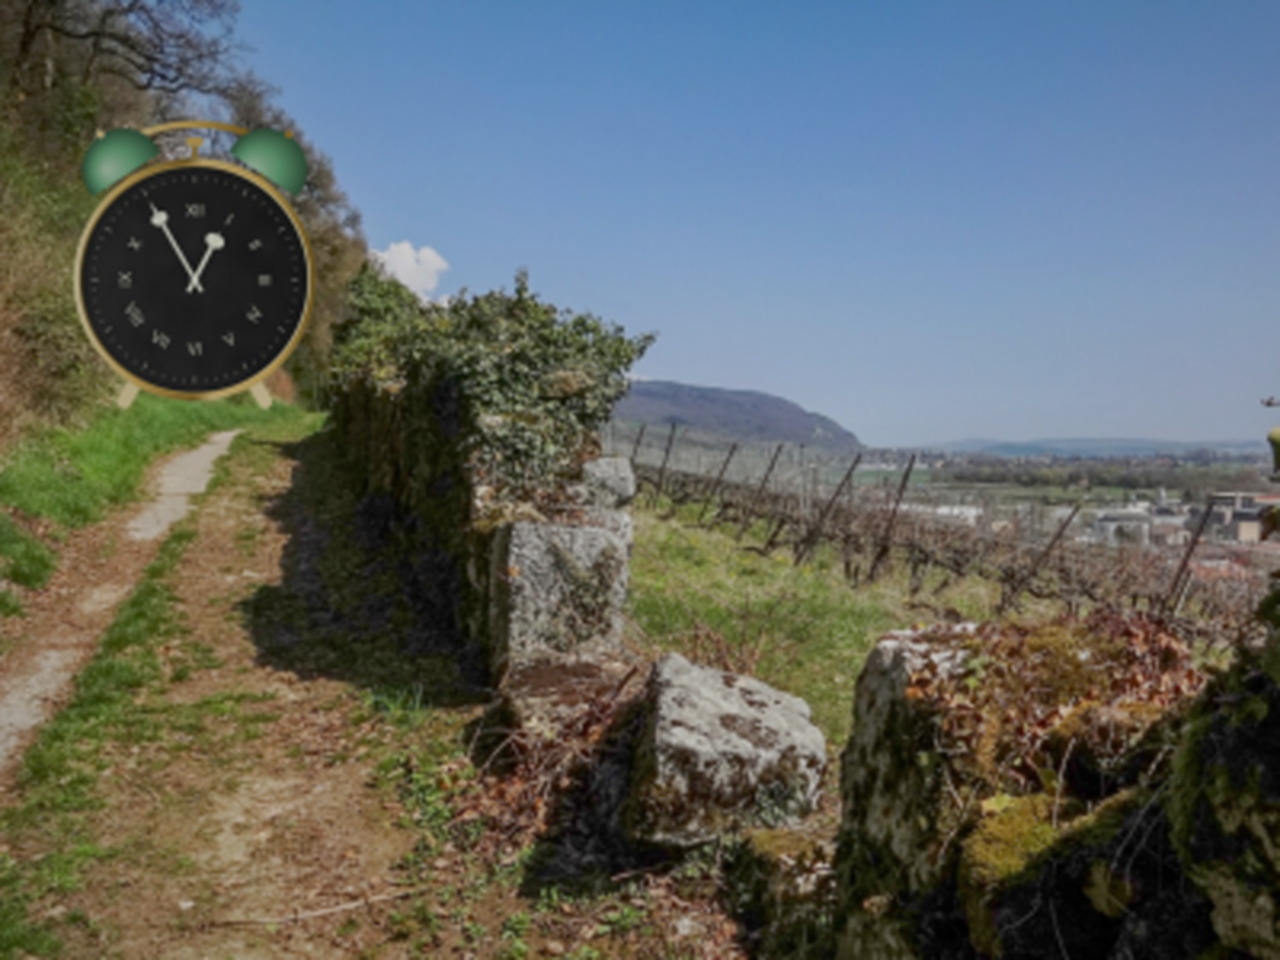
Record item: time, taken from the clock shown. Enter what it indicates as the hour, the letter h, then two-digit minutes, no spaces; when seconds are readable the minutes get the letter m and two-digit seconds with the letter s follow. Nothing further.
12h55
